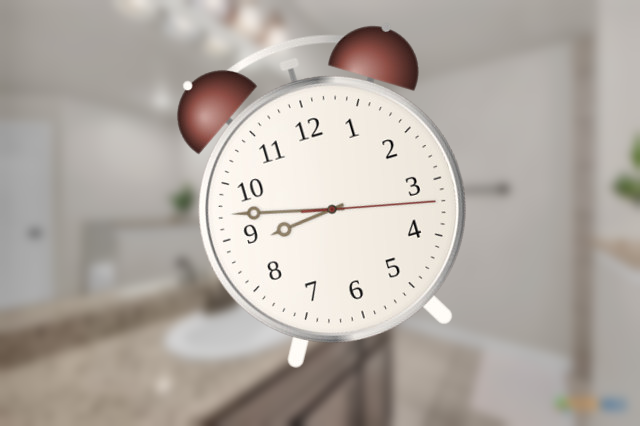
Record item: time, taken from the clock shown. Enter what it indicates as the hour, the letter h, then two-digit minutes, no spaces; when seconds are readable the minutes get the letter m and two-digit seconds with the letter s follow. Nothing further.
8h47m17s
